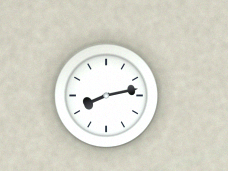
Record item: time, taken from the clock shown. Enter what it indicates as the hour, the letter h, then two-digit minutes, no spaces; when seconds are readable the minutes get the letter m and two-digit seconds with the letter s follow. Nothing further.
8h13
